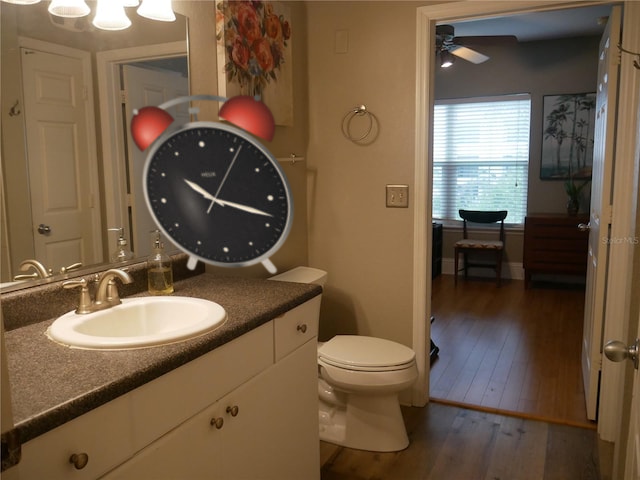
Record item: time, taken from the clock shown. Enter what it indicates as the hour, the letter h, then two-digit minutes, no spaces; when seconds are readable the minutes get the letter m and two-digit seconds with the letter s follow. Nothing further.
10h18m06s
